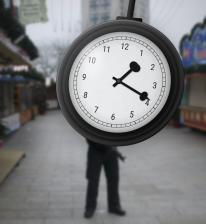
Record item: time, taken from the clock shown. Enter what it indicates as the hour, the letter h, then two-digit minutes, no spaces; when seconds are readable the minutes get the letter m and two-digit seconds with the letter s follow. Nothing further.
1h19
